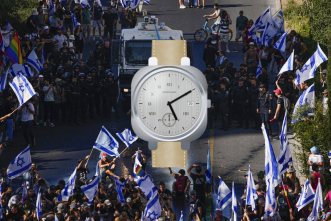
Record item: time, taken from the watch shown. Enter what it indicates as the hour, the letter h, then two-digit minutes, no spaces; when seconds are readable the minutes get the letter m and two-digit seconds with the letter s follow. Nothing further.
5h10
